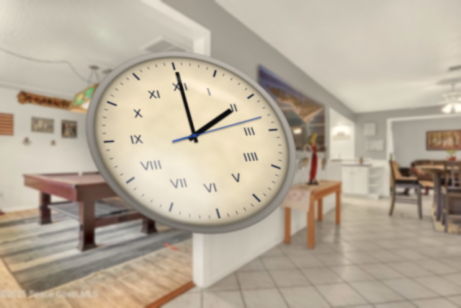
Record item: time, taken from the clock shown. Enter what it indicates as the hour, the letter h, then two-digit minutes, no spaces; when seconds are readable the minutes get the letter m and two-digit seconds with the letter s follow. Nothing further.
2h00m13s
